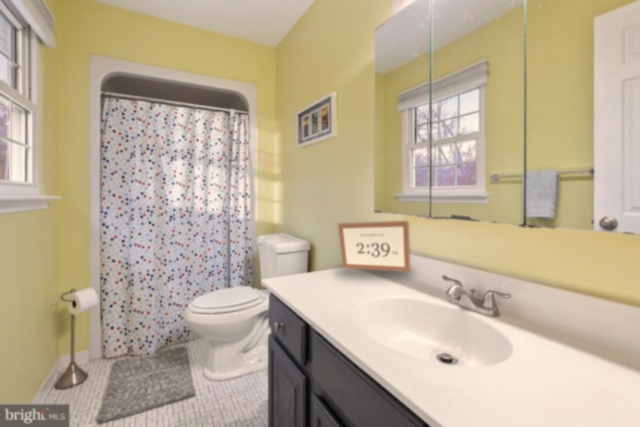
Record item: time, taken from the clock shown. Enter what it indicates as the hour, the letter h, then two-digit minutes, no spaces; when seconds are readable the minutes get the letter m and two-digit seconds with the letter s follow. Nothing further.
2h39
